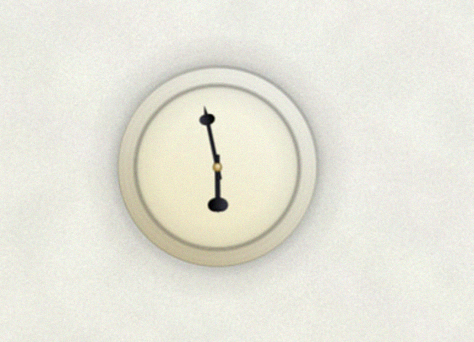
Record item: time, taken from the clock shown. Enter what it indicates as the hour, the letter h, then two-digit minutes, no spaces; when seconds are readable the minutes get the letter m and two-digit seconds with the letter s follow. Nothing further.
5h58
